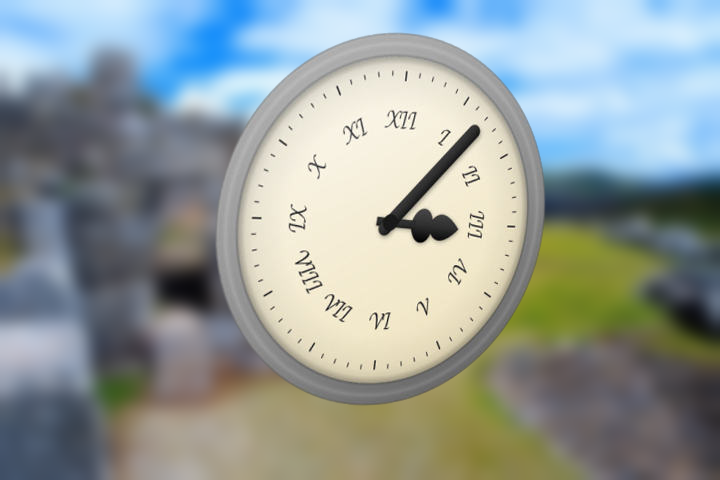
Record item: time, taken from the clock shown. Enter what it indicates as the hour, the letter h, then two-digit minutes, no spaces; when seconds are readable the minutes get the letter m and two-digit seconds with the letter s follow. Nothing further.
3h07
